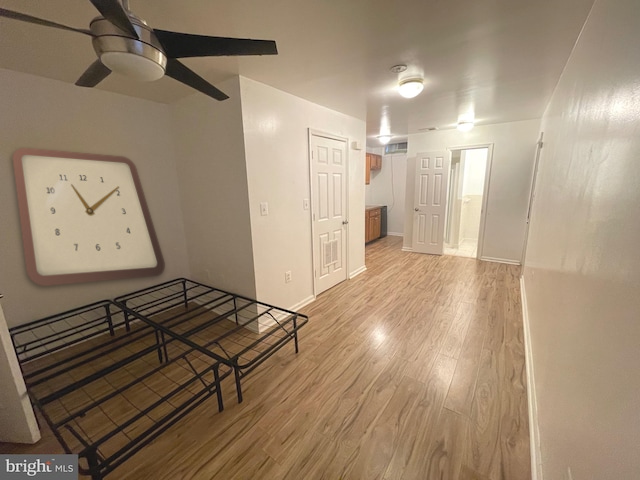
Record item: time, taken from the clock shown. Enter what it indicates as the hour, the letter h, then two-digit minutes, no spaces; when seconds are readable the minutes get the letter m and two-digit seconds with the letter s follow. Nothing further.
11h09
